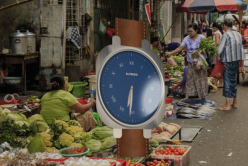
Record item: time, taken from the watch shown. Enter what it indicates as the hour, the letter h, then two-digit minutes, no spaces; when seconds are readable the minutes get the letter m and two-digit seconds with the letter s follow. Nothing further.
6h31
